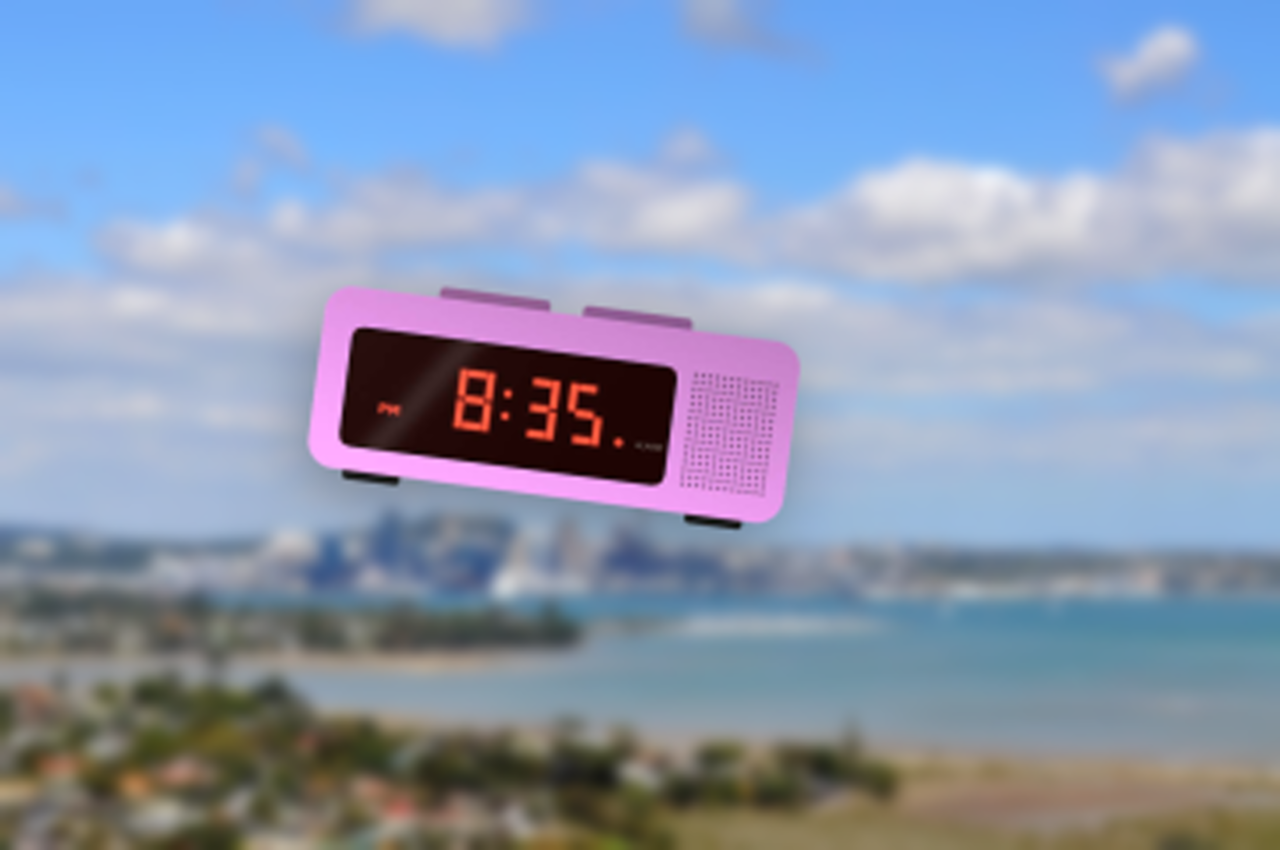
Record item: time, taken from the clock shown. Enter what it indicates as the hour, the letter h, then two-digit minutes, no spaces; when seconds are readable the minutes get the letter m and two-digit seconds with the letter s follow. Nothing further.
8h35
